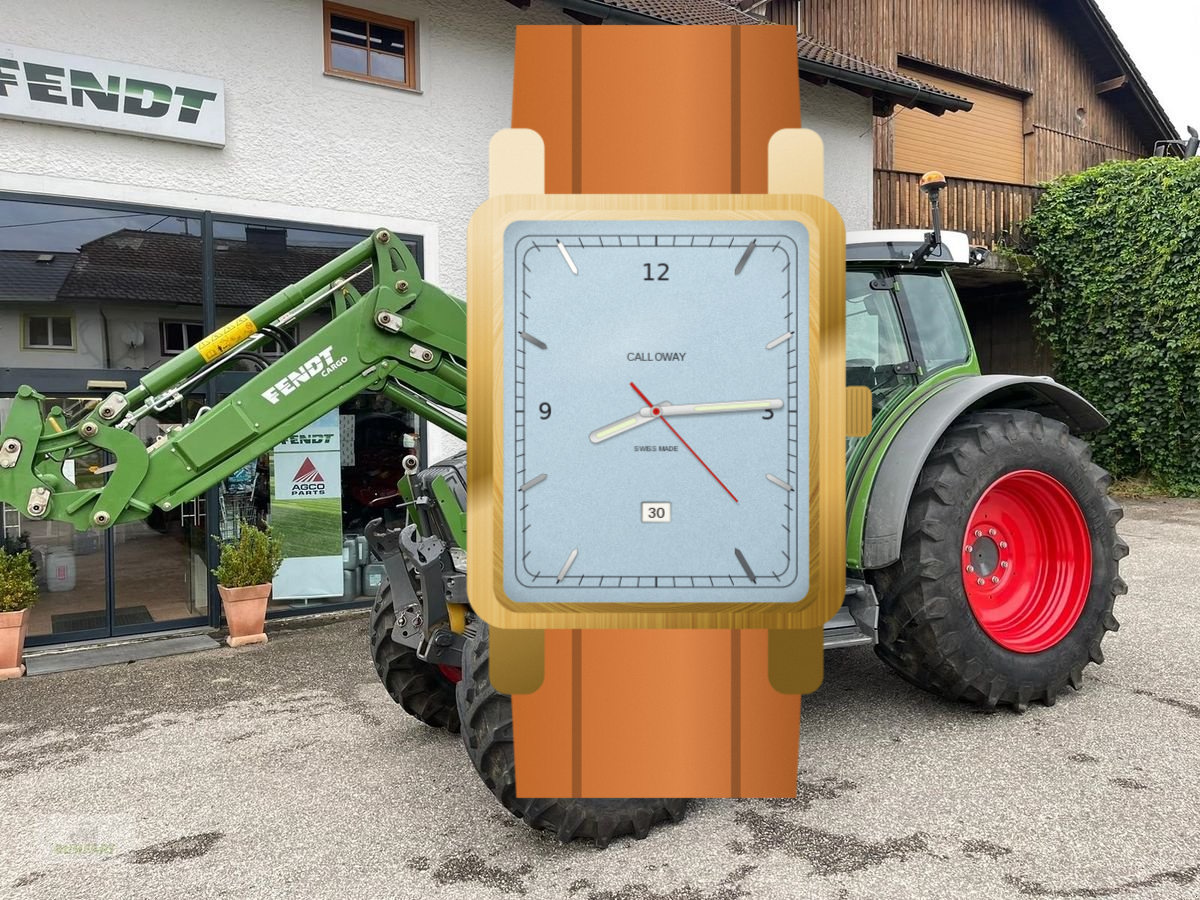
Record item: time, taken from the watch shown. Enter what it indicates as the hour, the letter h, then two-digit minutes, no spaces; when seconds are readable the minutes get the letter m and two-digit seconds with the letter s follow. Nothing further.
8h14m23s
